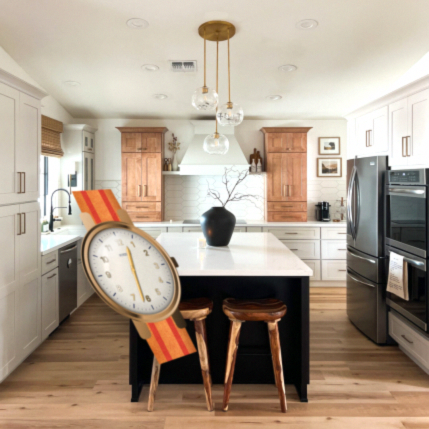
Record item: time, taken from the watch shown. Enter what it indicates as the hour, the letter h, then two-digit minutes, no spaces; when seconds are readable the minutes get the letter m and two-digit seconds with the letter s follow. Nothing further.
12h32
